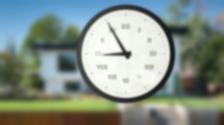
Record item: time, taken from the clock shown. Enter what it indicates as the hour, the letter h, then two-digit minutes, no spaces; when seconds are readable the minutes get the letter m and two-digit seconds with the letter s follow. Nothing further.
8h55
